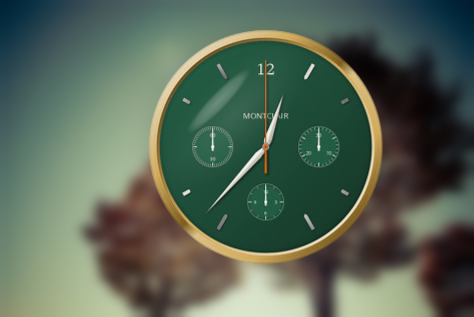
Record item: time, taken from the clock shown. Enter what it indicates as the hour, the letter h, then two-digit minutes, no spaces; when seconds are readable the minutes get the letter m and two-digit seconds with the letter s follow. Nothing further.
12h37
